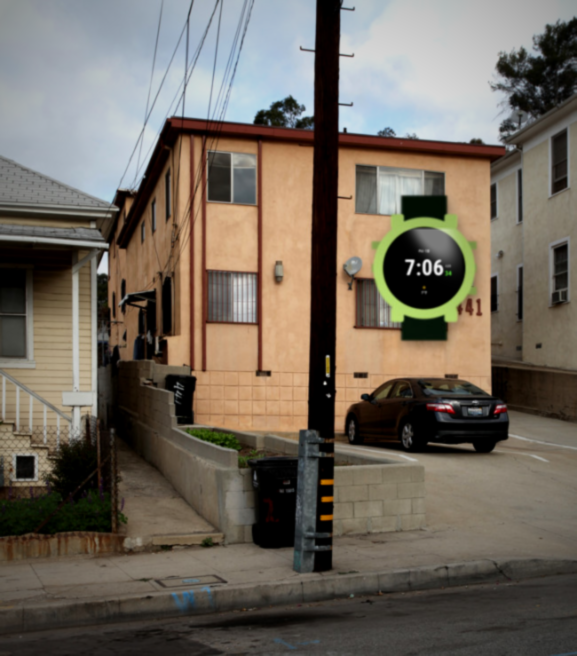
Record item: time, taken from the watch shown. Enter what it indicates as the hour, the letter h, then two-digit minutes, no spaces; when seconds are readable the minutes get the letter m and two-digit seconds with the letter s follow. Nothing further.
7h06
